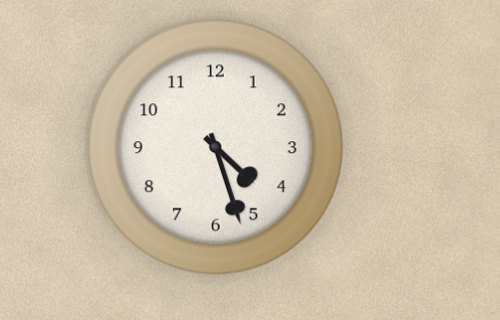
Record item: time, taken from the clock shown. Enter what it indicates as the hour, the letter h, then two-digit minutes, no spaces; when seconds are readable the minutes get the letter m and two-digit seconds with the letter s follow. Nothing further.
4h27
